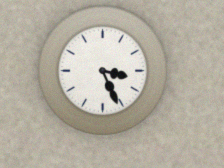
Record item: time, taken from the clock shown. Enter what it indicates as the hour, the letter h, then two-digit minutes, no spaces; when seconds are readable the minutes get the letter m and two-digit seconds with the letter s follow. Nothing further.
3h26
